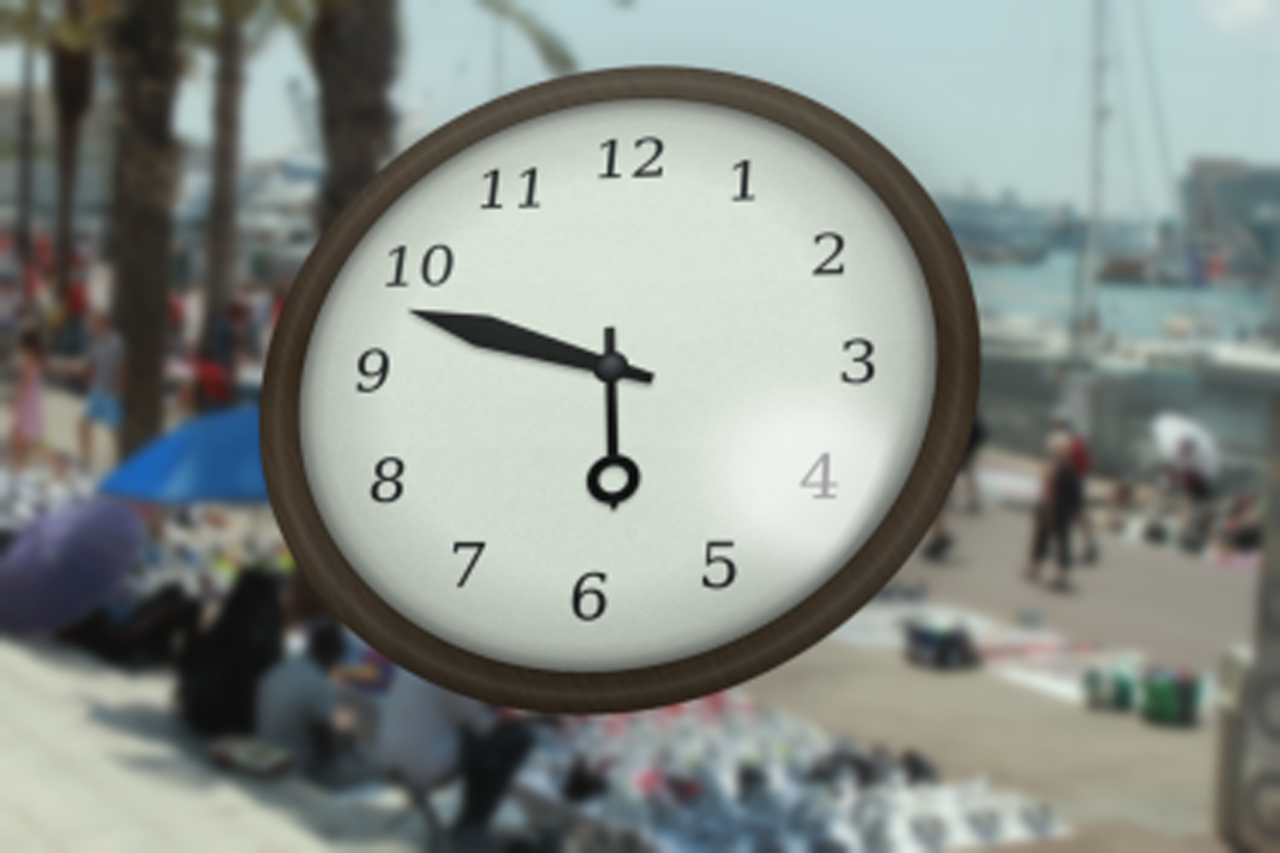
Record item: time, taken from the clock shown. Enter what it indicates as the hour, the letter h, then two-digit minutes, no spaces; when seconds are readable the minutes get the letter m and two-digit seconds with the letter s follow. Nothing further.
5h48
